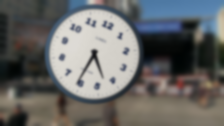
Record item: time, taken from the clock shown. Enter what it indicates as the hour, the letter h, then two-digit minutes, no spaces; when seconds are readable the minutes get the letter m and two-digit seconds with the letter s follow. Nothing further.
4h31
